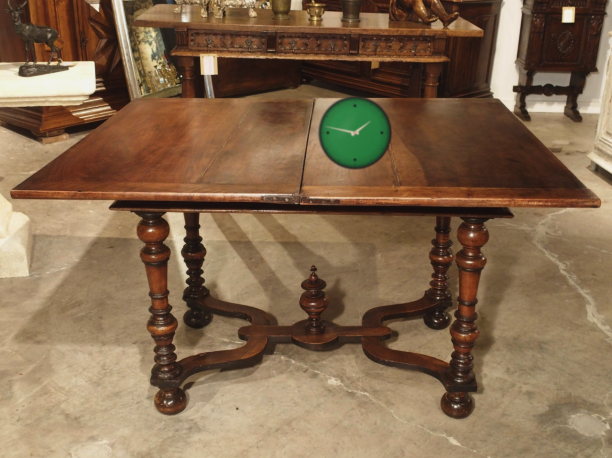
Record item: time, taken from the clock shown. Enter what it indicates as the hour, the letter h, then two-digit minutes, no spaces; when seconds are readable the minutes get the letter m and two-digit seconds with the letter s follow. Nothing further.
1h47
